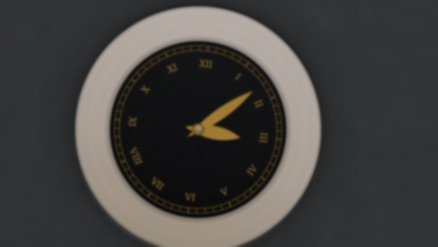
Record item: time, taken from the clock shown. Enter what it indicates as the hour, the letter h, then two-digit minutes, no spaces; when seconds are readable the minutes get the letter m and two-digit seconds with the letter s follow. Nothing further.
3h08
